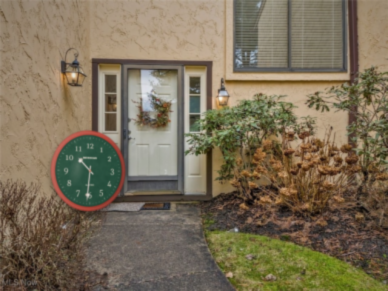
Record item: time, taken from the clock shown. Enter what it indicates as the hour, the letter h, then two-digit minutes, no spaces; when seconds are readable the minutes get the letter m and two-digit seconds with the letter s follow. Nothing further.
10h31
